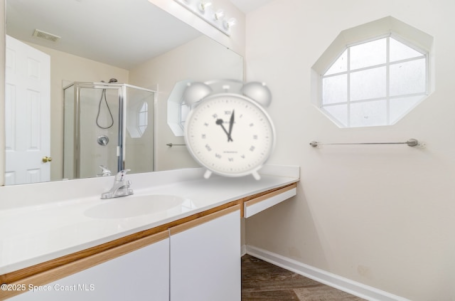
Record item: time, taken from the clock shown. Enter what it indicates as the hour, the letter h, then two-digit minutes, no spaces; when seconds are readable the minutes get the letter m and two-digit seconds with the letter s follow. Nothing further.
11h02
